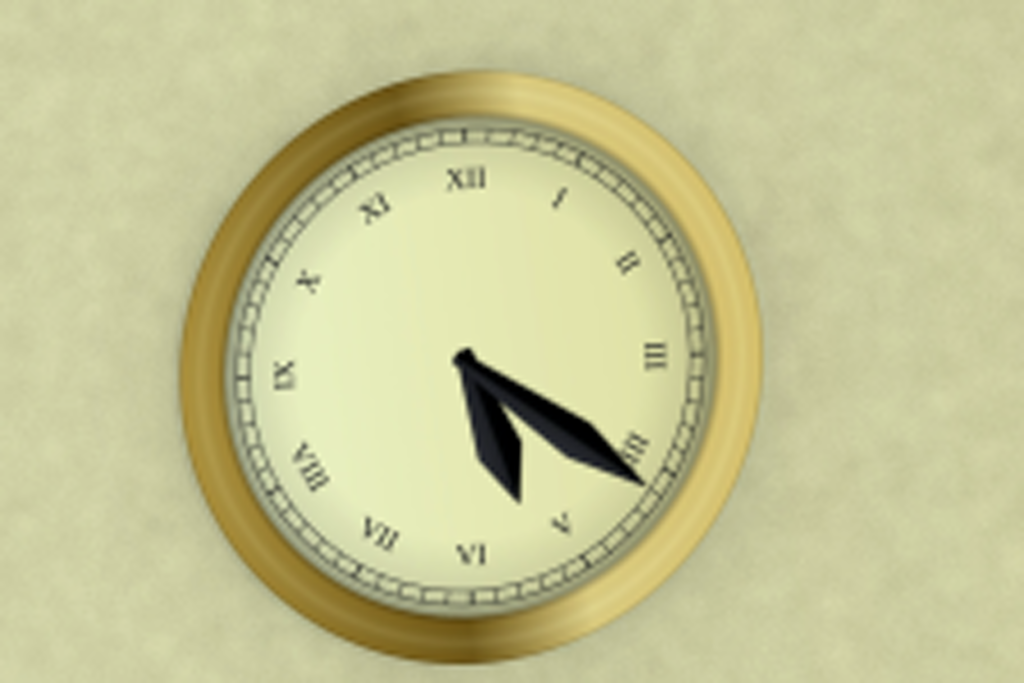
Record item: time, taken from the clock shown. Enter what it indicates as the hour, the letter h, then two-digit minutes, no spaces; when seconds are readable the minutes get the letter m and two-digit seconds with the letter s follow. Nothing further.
5h21
